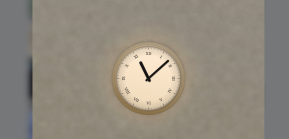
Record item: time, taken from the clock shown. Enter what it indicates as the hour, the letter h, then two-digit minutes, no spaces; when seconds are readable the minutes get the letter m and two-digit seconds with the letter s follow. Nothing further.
11h08
